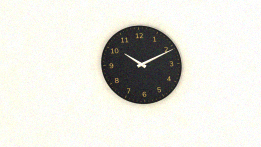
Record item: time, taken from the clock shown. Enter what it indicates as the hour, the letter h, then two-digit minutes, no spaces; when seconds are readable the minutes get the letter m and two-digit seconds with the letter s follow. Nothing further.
10h11
